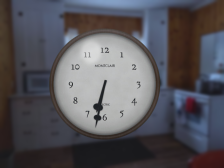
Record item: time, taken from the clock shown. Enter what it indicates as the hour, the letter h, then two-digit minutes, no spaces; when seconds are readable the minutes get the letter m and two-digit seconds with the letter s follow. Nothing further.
6h32
